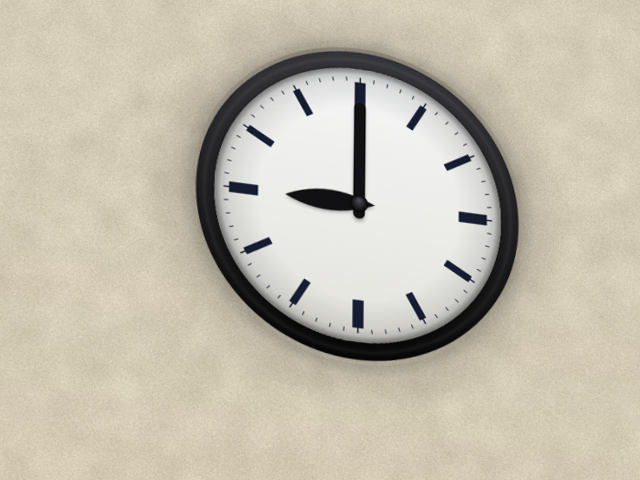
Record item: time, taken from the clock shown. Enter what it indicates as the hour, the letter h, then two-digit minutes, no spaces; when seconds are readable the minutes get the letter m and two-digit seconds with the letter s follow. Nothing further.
9h00
